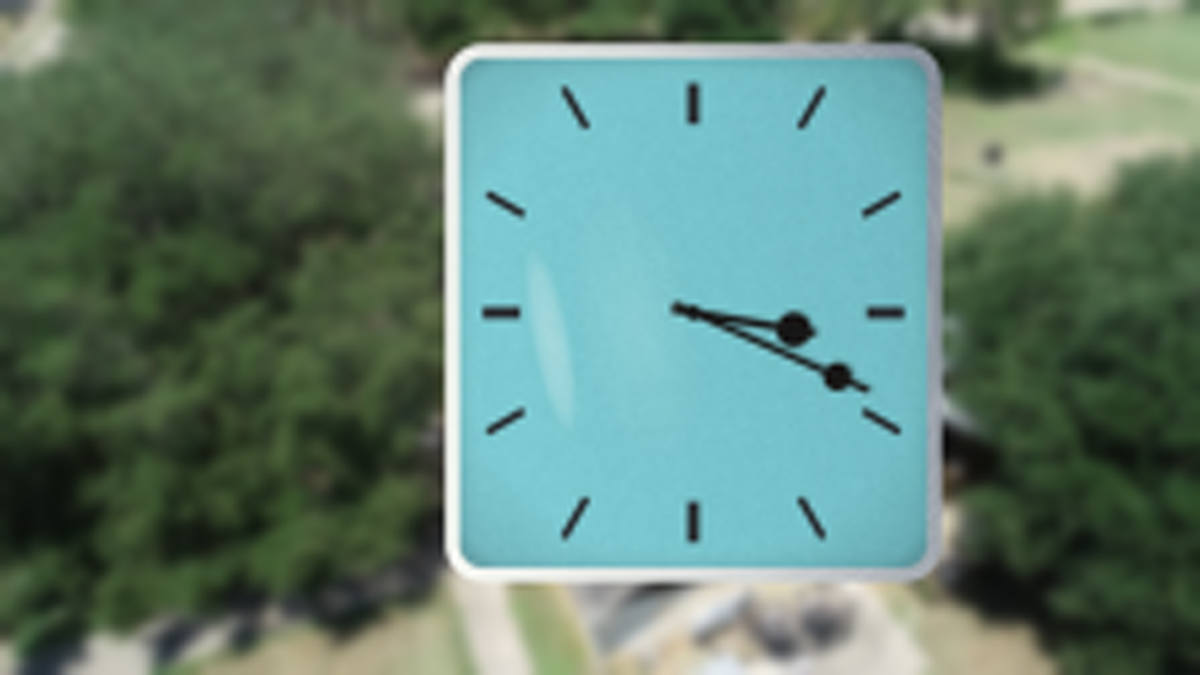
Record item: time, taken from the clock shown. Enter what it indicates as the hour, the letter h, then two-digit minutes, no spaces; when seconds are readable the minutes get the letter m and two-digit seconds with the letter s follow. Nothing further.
3h19
